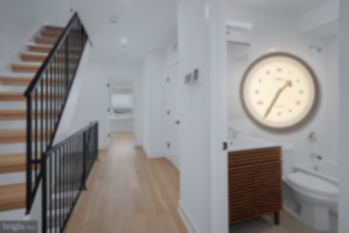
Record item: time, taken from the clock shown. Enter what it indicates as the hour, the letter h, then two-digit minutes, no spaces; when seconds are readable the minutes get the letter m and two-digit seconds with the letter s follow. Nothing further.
1h35
